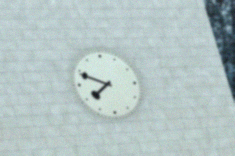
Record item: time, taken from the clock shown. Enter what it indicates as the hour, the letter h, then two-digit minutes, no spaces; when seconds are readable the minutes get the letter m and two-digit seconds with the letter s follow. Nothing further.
7h49
